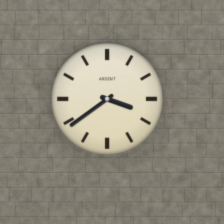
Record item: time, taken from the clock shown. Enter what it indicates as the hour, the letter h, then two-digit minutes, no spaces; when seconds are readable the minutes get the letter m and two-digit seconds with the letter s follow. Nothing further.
3h39
